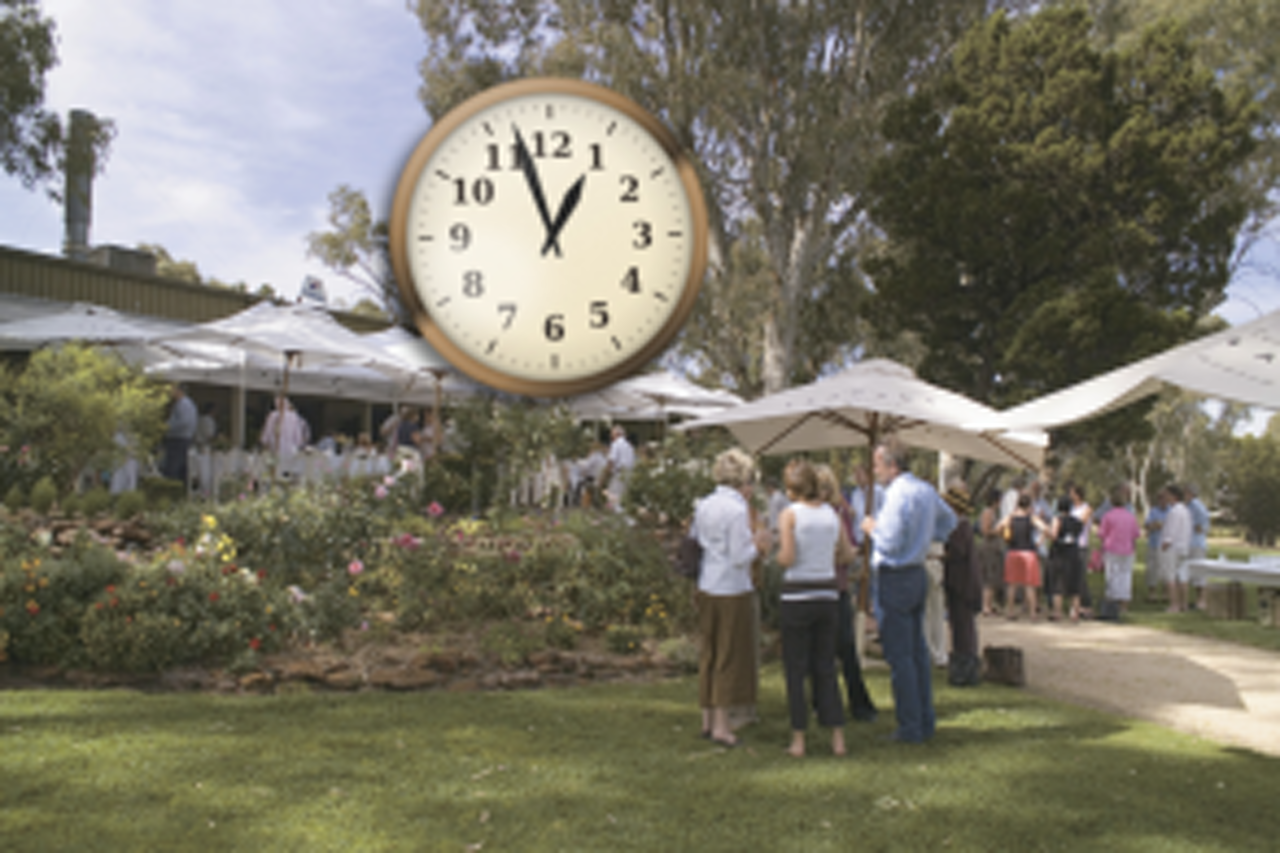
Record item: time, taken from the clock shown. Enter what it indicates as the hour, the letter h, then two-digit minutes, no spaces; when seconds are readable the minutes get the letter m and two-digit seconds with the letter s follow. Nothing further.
12h57
